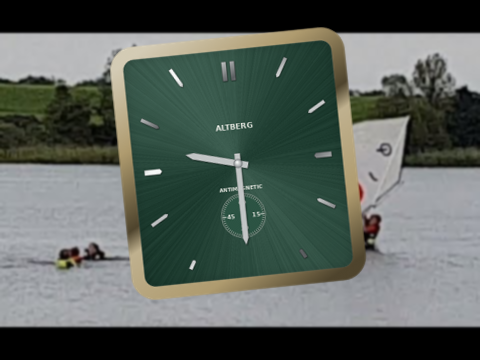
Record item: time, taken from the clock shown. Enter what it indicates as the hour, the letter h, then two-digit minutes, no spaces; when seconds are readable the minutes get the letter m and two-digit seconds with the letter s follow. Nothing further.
9h30
